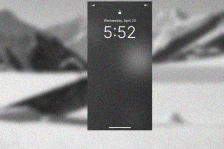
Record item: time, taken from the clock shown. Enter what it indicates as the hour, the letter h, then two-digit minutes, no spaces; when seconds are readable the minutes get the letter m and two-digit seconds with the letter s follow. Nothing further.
5h52
